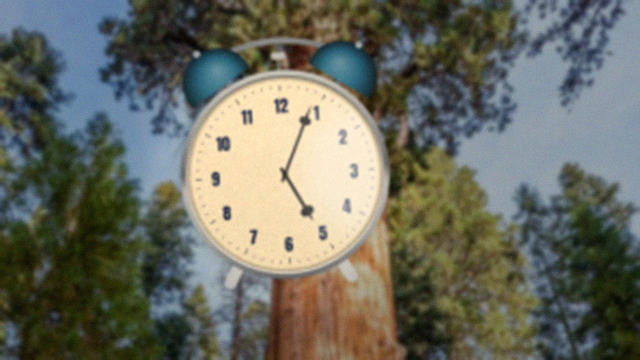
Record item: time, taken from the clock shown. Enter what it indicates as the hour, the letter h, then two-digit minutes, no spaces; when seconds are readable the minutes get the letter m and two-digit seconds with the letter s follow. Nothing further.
5h04
